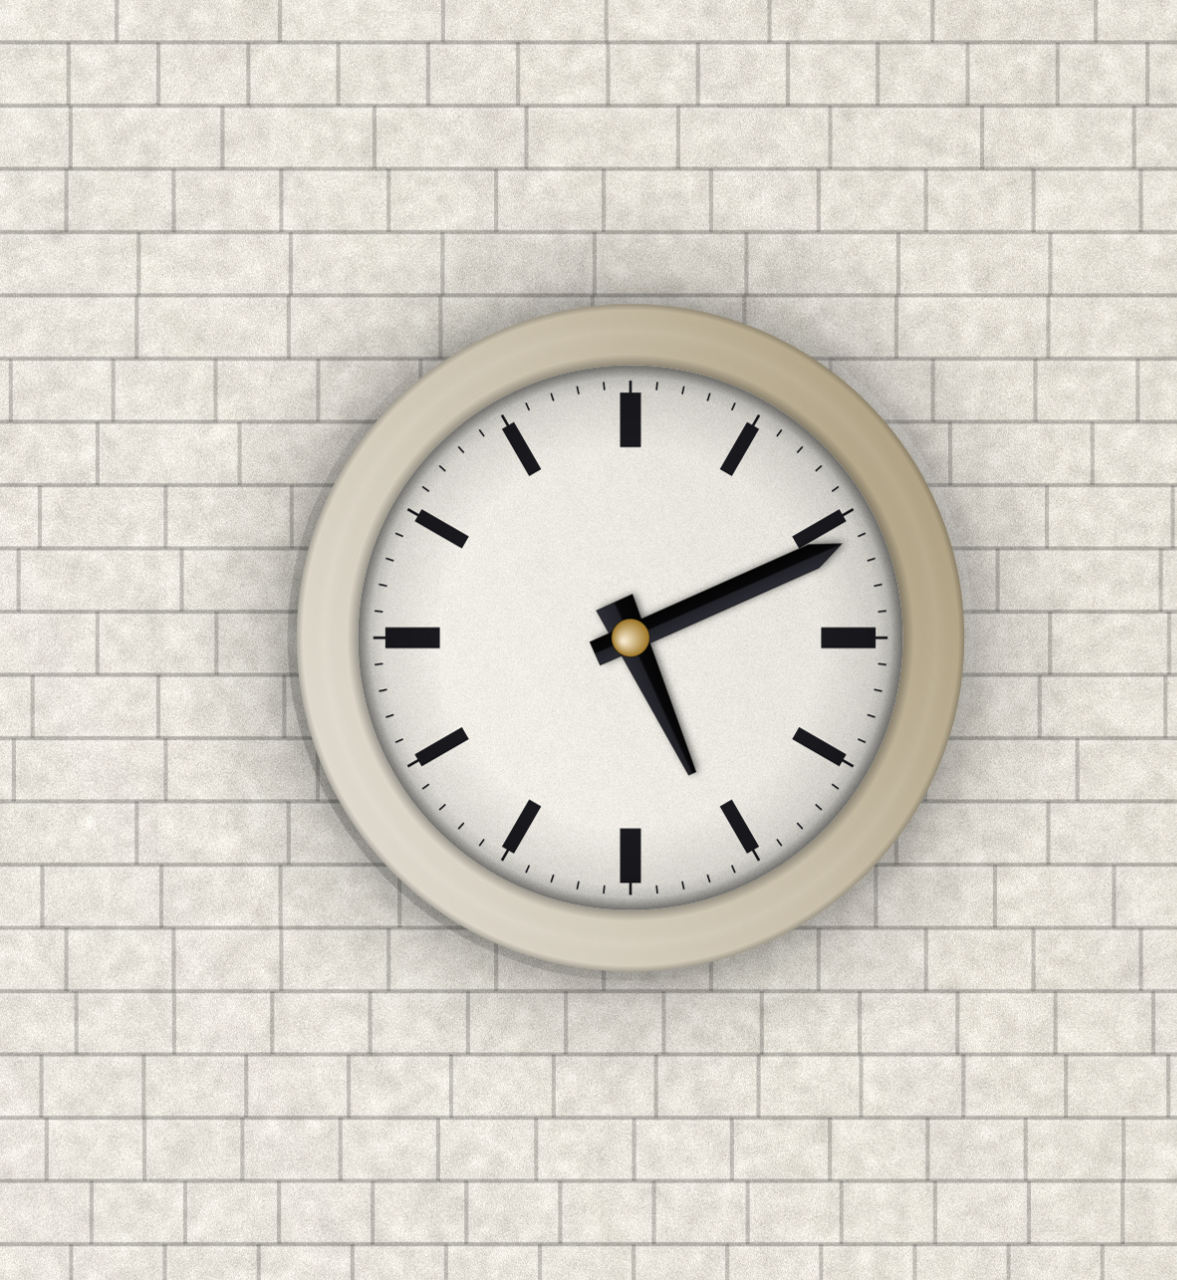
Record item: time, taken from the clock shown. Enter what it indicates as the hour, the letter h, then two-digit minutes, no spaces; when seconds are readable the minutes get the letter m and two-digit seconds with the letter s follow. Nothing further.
5h11
